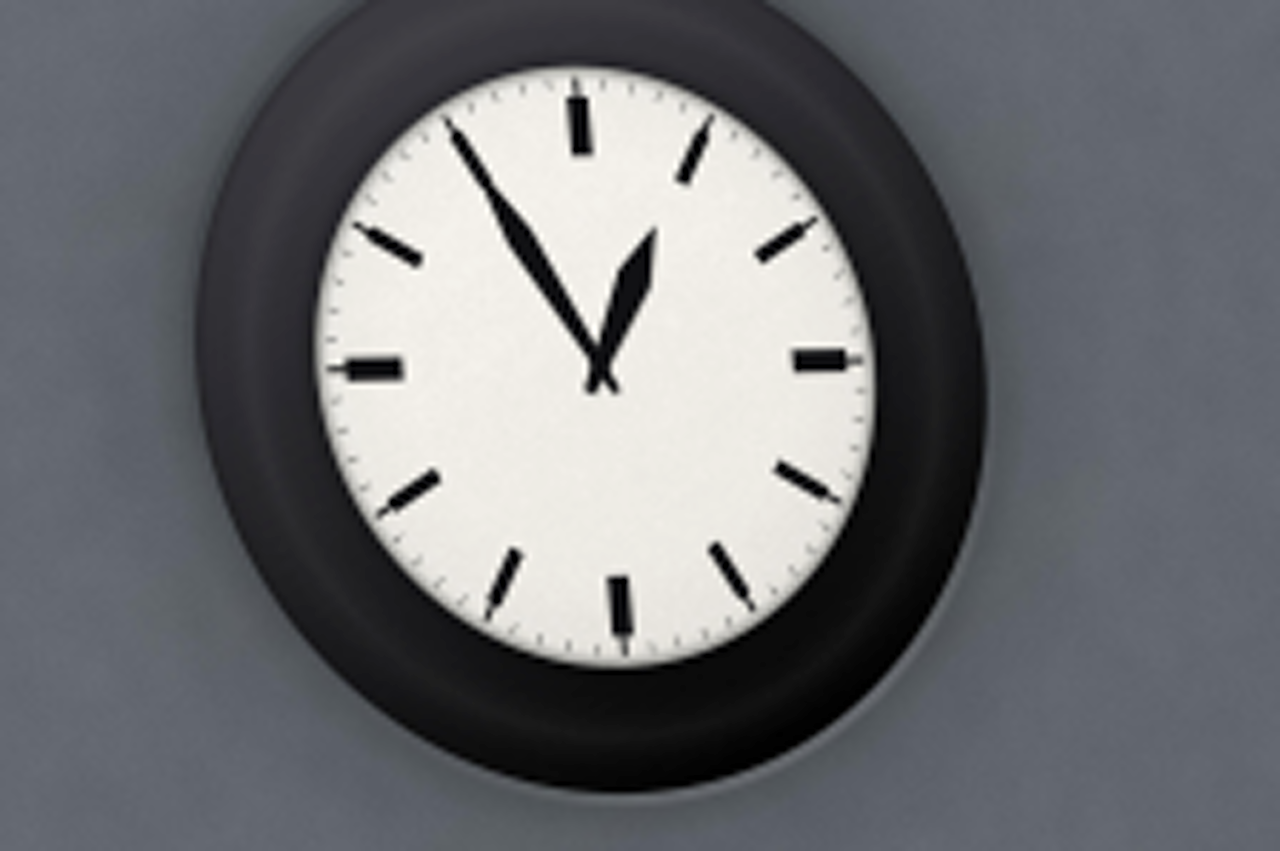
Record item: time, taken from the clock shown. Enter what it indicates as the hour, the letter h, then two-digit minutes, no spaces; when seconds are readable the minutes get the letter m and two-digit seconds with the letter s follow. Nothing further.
12h55
